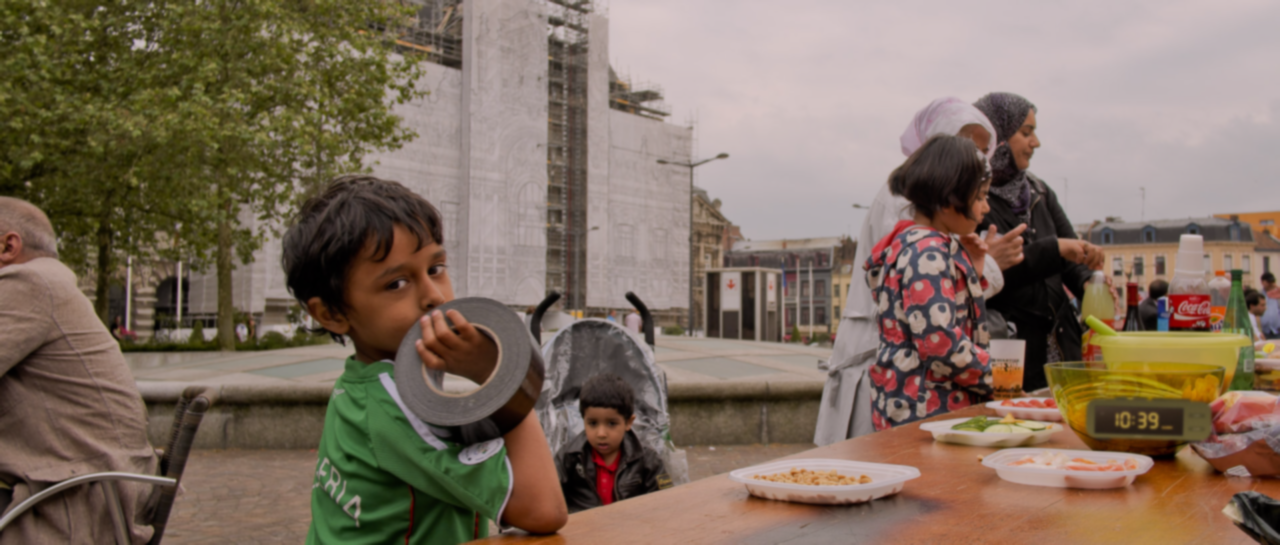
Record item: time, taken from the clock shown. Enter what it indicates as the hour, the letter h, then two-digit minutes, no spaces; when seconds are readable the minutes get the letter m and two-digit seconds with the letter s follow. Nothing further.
10h39
